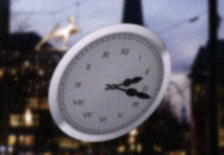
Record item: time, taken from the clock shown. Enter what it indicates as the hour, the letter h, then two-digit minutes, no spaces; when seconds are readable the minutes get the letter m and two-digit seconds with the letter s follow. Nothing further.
2h17
